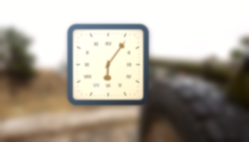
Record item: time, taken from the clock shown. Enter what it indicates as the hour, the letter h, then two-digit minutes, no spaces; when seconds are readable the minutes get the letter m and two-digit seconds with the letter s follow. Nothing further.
6h06
